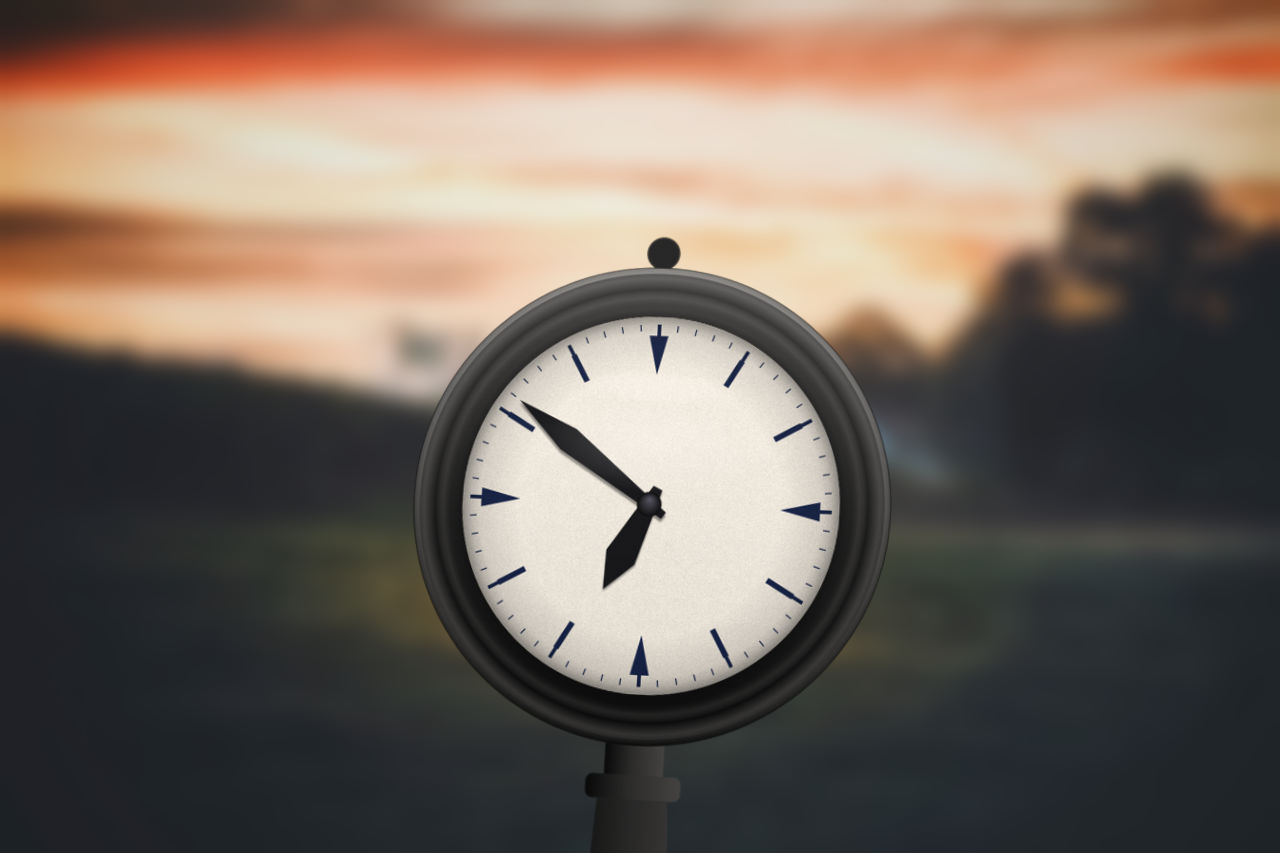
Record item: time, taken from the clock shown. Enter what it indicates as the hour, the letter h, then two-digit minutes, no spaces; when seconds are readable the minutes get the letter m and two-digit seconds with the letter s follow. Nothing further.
6h51
